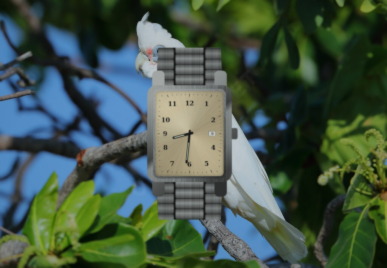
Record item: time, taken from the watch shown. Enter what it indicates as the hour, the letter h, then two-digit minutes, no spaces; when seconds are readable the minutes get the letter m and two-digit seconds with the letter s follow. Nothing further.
8h31
